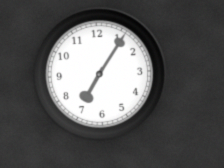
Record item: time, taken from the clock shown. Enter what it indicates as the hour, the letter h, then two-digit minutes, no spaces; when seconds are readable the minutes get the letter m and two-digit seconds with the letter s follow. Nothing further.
7h06
